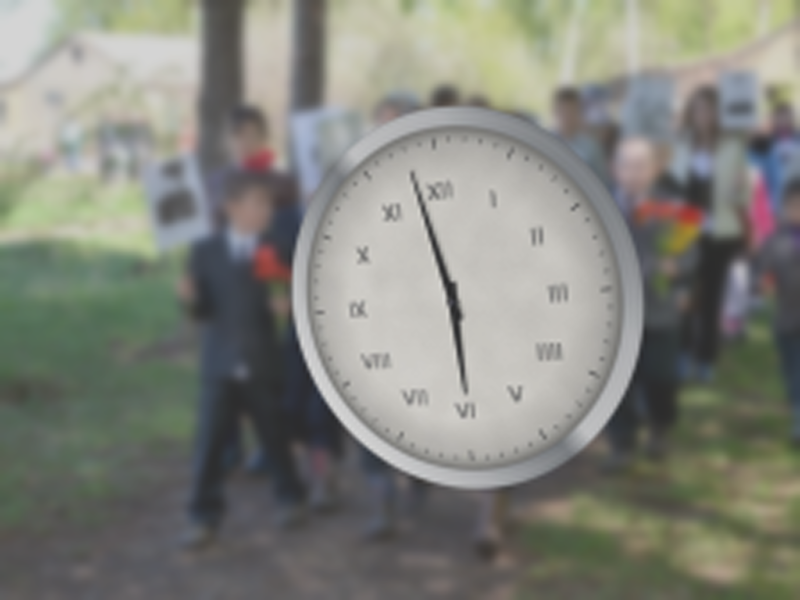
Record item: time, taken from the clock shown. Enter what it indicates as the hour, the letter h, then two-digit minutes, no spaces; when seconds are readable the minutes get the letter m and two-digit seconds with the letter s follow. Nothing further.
5h58
